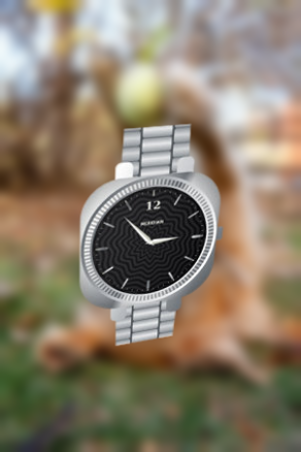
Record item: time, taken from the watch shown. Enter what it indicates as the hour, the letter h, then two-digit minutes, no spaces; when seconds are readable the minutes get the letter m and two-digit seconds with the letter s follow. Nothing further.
2h53
